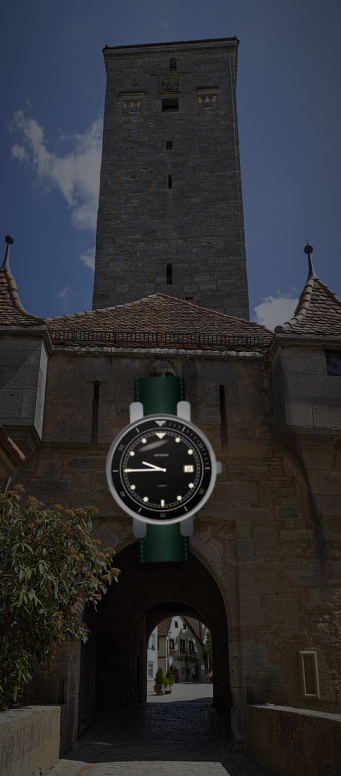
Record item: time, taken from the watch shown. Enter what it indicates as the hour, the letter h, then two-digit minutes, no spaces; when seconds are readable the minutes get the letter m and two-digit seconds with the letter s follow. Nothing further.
9h45
